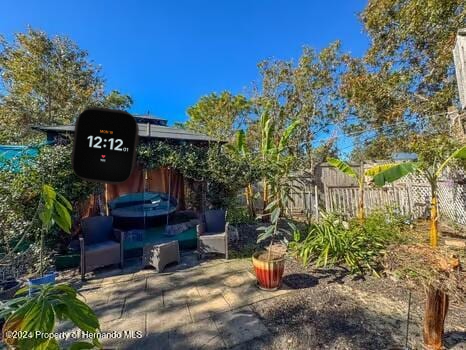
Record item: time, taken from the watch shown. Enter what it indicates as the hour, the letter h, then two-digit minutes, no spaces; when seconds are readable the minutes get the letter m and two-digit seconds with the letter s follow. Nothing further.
12h12
